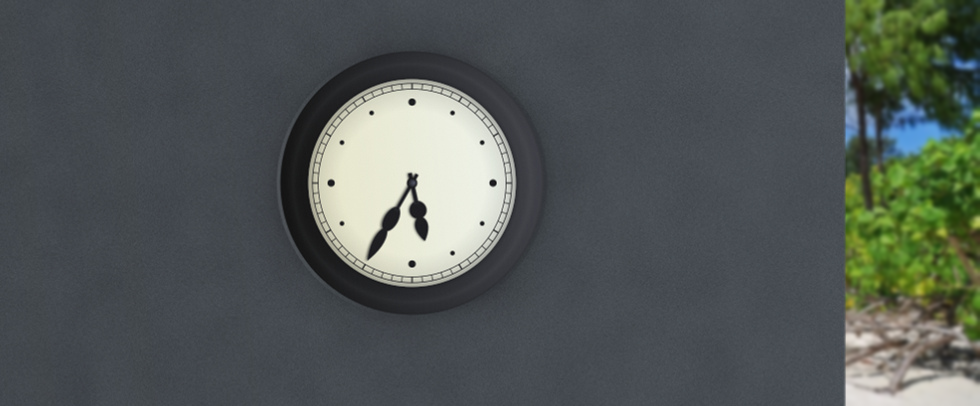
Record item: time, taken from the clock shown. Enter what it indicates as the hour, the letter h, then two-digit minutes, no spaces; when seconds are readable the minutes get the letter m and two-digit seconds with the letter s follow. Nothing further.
5h35
